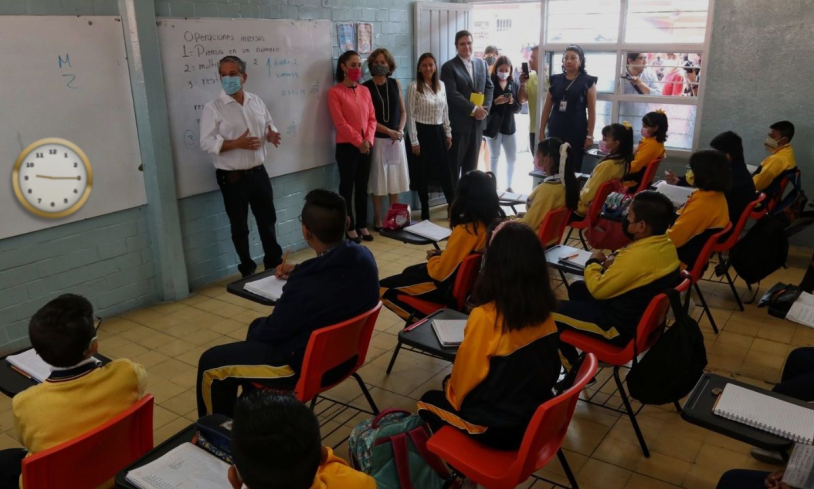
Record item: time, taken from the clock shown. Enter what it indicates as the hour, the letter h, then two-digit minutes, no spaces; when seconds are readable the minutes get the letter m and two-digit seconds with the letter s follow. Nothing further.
9h15
